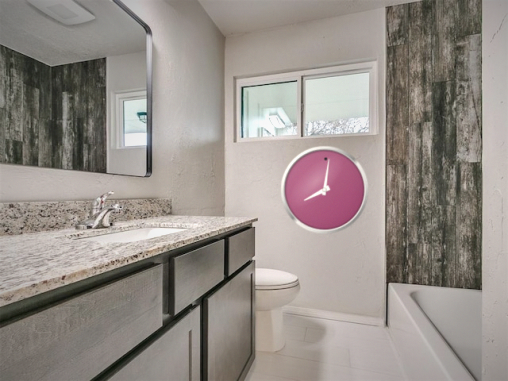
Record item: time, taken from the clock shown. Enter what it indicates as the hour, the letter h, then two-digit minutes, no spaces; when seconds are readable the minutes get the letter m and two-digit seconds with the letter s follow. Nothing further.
8h01
